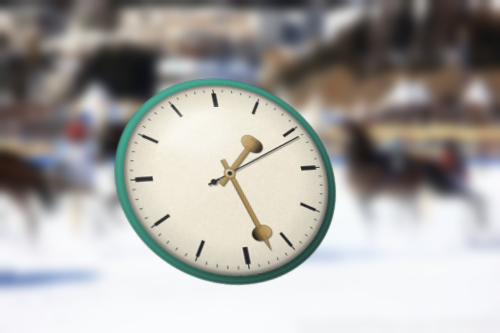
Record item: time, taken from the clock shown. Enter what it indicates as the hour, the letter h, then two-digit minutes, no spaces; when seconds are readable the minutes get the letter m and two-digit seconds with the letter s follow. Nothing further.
1h27m11s
